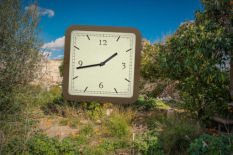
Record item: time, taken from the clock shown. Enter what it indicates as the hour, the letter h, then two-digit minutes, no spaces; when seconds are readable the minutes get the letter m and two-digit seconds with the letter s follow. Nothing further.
1h43
